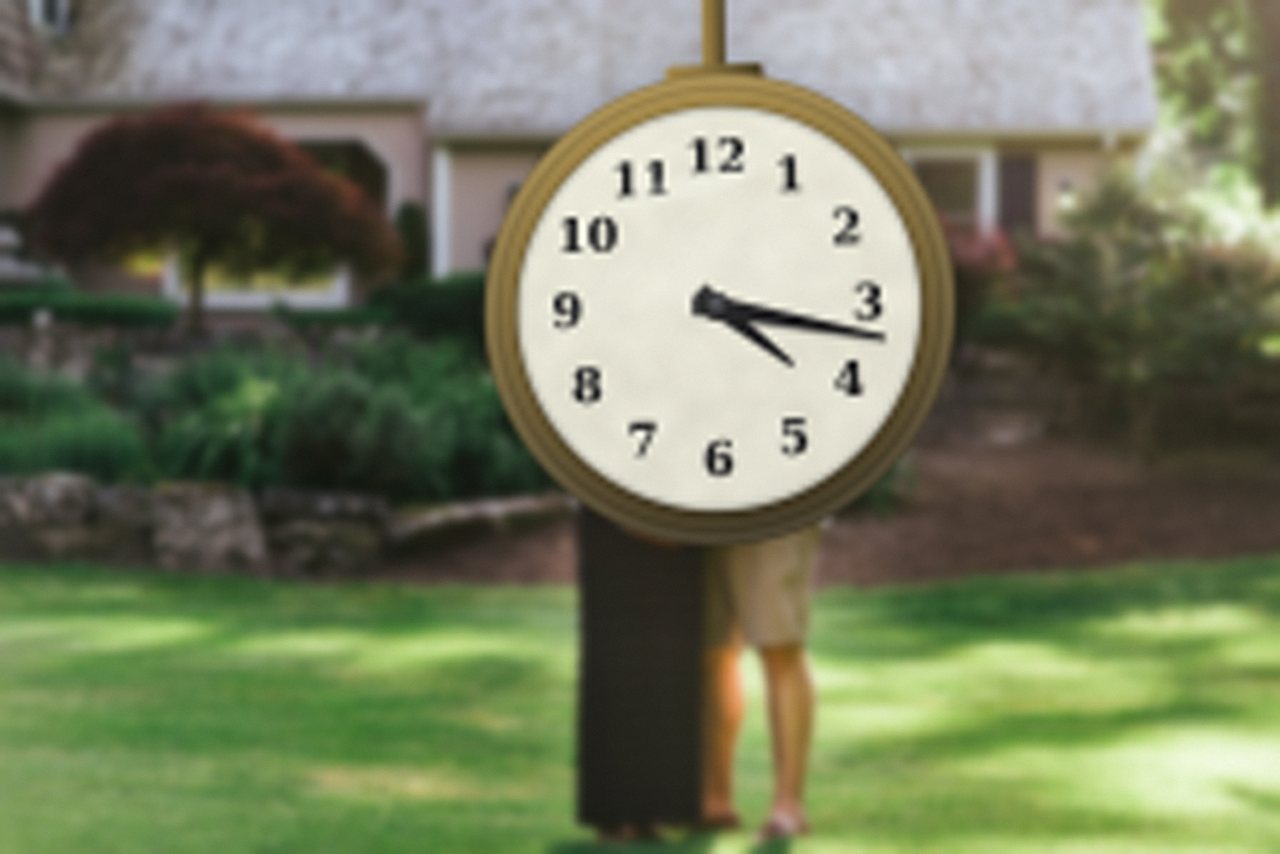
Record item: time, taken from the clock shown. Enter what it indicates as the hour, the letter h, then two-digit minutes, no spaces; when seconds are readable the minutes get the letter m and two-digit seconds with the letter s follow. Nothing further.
4h17
